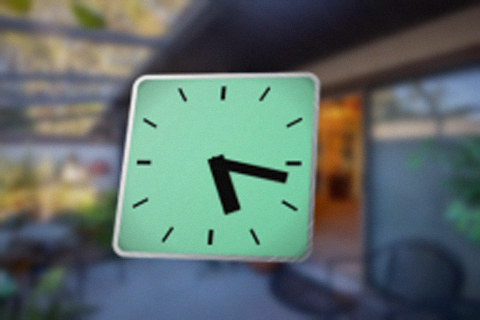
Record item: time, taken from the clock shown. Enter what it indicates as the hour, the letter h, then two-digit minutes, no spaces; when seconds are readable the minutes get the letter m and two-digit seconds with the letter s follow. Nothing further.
5h17
